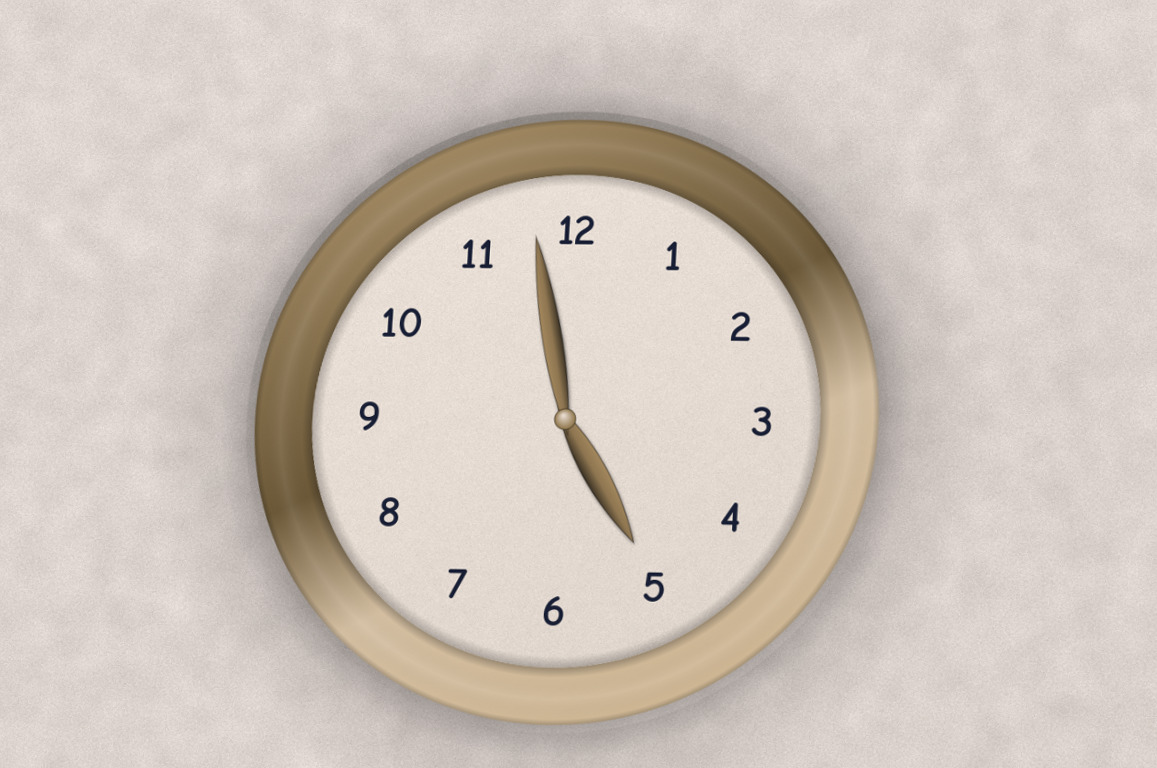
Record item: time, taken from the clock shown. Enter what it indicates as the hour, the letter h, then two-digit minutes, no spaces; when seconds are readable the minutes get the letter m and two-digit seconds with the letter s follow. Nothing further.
4h58
